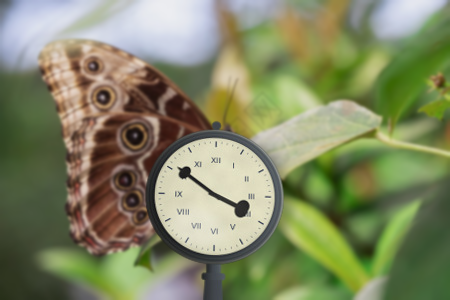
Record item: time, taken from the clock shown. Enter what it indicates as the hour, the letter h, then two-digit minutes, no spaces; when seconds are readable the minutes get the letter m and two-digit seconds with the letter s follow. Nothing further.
3h51
